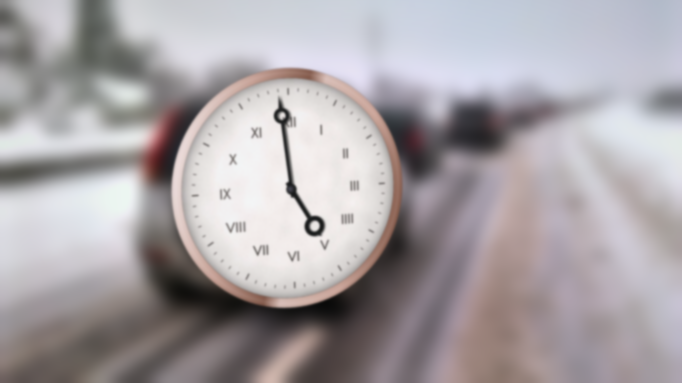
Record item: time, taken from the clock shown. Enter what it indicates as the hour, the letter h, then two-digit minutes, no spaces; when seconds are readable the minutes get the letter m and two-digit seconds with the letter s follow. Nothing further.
4h59
